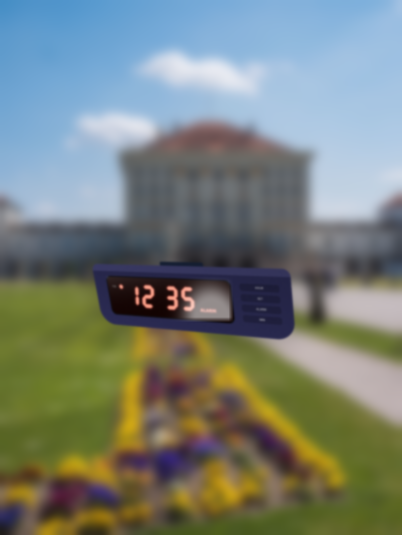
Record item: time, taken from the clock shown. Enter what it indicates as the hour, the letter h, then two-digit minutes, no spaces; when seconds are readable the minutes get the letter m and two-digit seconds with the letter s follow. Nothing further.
12h35
